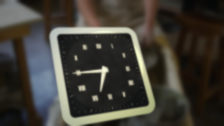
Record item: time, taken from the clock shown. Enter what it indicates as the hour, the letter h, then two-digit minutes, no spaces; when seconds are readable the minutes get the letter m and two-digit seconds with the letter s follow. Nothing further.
6h45
